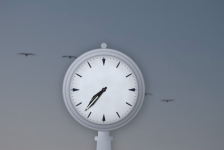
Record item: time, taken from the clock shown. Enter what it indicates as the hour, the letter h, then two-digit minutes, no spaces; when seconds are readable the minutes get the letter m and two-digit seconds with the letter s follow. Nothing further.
7h37
